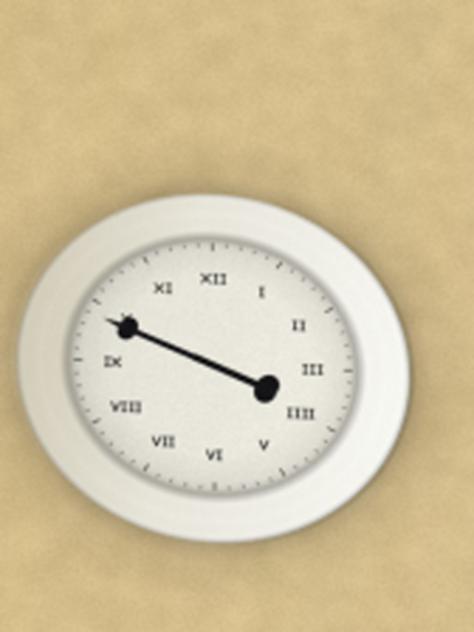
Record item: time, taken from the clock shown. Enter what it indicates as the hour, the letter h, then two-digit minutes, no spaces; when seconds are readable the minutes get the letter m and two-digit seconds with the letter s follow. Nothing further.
3h49
